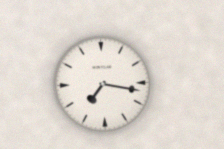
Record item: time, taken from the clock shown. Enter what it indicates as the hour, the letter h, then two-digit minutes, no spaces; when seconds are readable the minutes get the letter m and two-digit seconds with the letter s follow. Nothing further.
7h17
